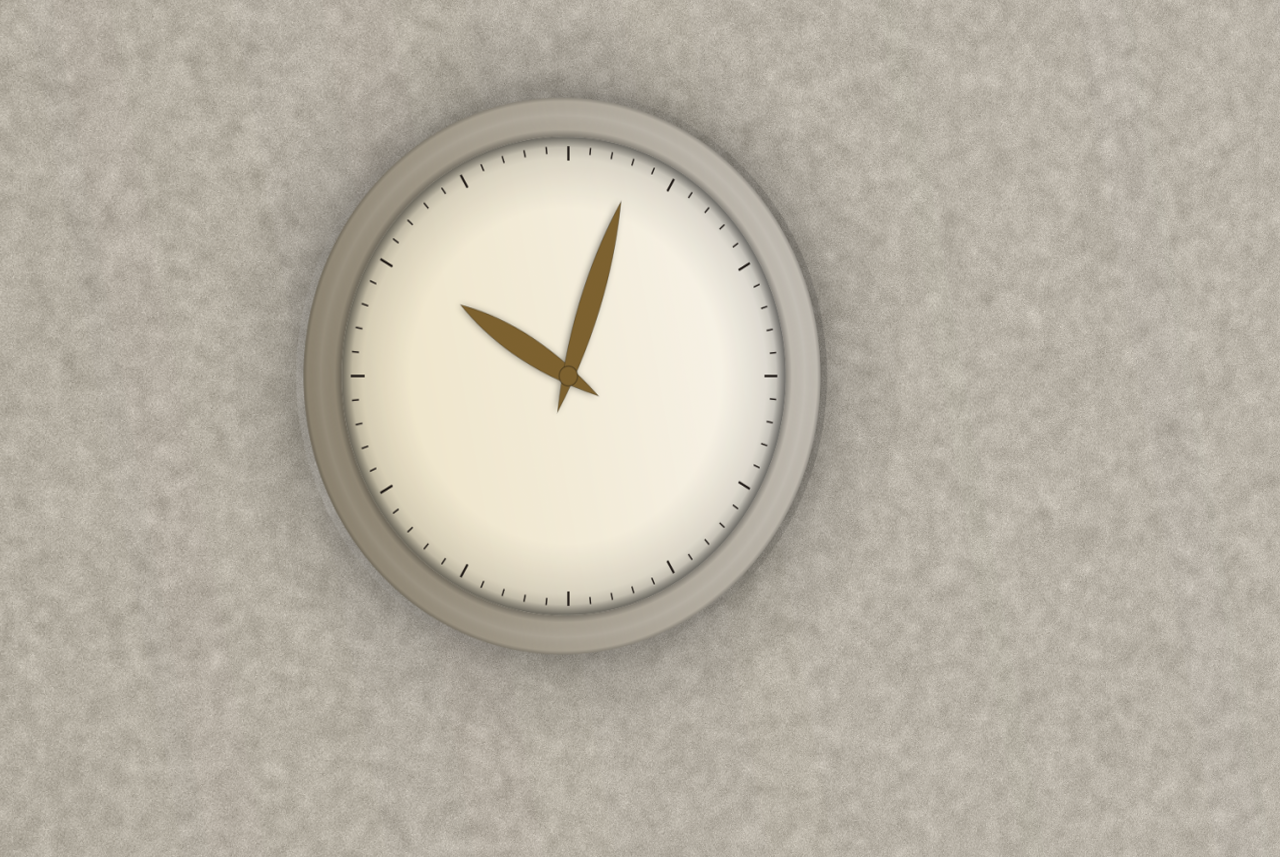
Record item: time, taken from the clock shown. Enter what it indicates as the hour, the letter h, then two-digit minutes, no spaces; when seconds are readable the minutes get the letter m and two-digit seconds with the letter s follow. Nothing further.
10h03
